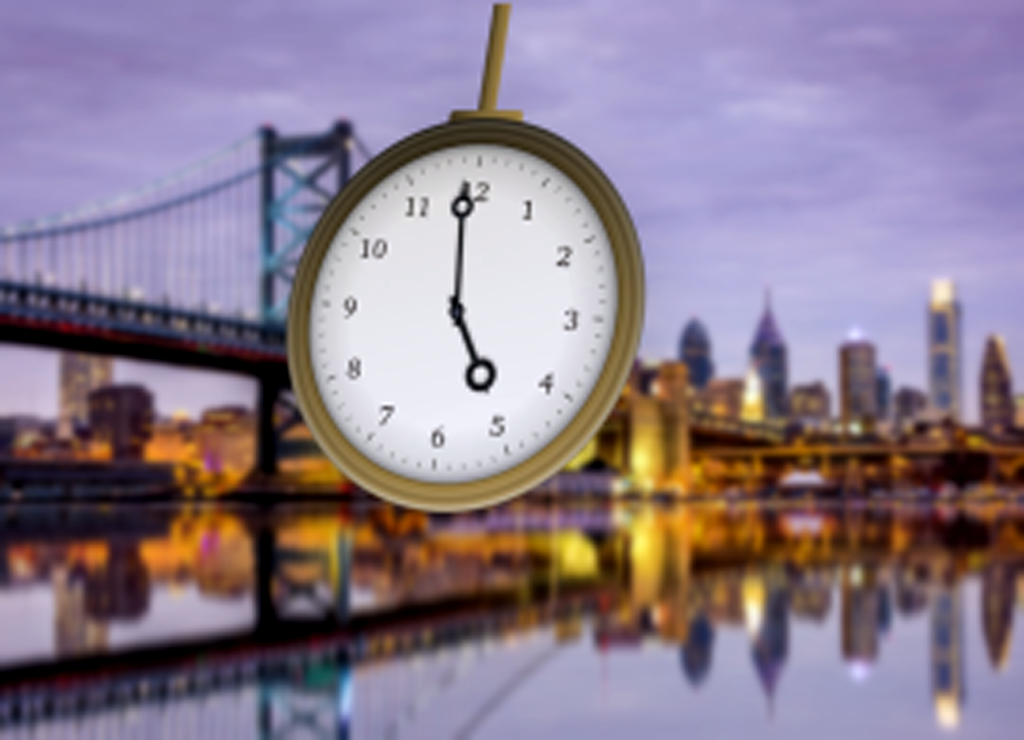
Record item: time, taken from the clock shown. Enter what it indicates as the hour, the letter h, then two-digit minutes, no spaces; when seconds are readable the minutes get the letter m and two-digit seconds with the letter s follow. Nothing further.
4h59
